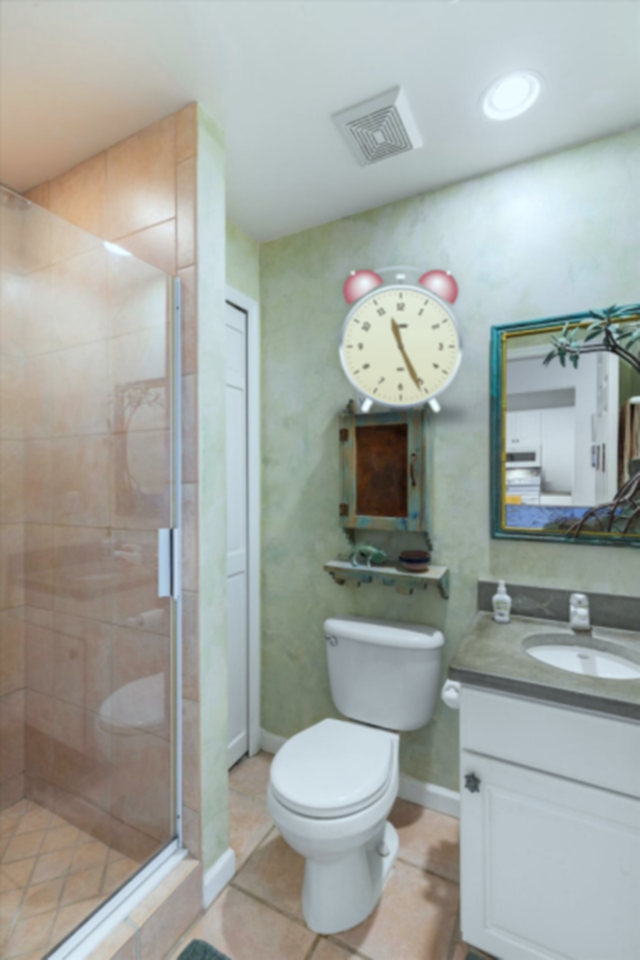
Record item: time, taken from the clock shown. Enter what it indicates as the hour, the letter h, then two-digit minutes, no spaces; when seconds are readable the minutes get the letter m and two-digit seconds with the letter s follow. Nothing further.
11h26
